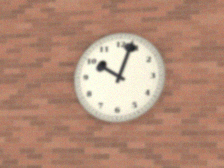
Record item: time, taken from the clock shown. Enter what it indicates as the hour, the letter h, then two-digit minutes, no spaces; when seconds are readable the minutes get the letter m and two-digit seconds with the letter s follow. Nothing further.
10h03
